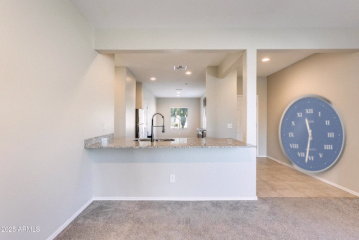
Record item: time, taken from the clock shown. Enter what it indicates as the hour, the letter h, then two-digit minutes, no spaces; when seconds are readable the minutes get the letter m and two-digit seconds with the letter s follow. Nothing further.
11h32
